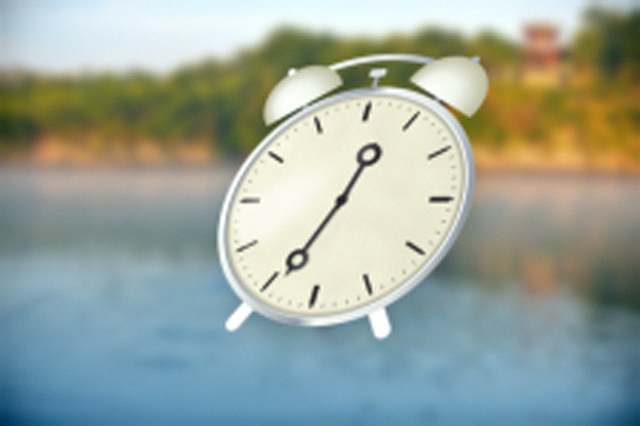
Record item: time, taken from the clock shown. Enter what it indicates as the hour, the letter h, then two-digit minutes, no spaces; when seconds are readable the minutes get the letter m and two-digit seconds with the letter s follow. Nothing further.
12h34
